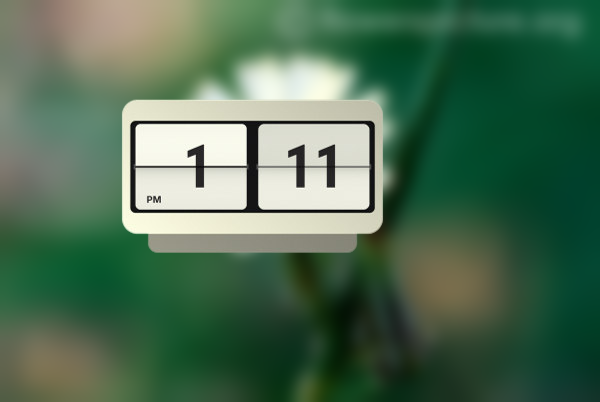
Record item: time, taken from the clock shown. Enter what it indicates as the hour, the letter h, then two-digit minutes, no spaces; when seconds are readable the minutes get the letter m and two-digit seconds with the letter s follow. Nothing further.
1h11
